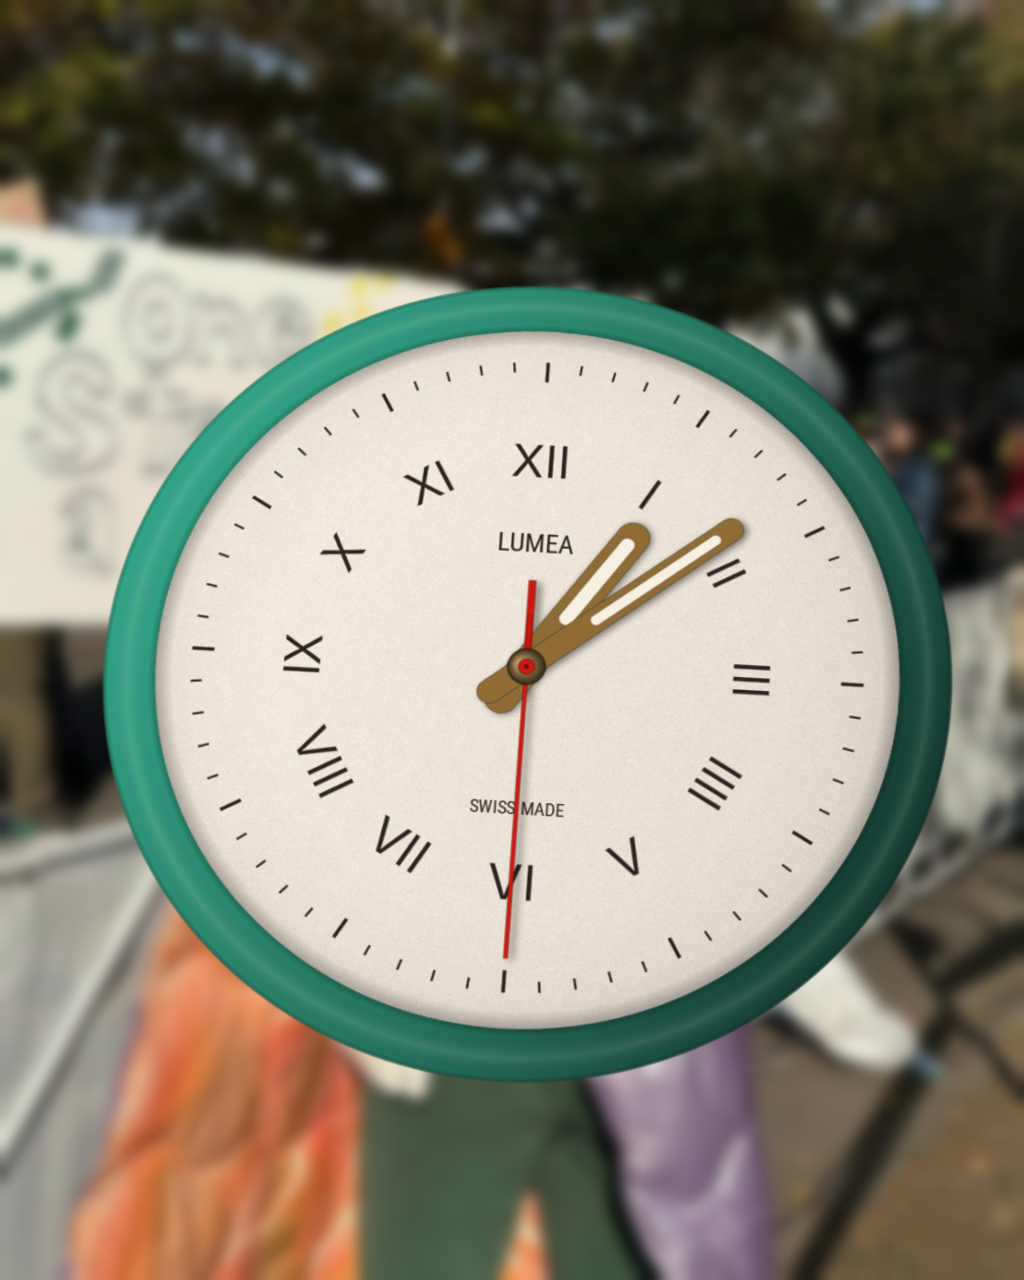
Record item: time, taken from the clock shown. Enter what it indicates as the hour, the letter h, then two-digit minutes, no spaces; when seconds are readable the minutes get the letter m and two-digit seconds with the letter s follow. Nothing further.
1h08m30s
